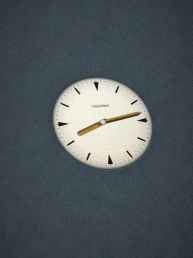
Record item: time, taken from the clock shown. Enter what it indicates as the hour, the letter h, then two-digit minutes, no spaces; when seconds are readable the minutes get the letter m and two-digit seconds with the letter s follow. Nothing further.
8h13
